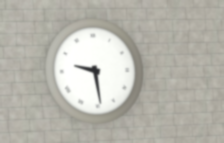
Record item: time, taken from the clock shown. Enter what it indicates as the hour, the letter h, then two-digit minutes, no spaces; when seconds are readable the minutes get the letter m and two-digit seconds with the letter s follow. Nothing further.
9h29
